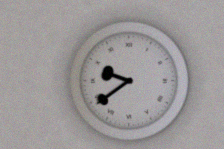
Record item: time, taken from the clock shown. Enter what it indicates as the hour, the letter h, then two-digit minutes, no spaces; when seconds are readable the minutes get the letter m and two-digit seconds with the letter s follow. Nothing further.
9h39
